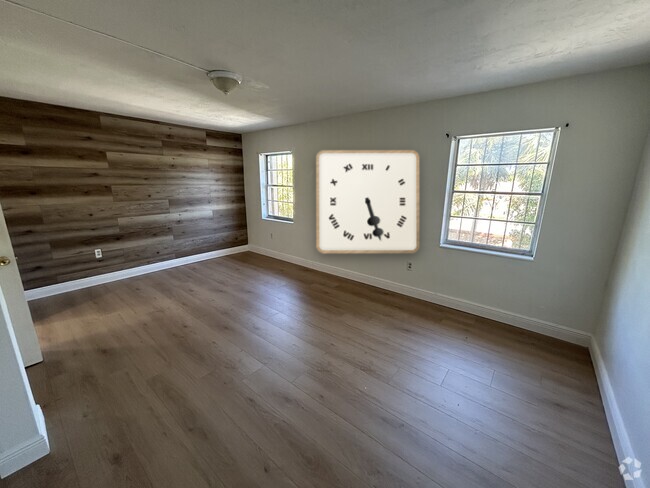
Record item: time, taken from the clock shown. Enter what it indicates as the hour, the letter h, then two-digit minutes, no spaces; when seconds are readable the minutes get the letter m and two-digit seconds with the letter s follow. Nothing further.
5h27
